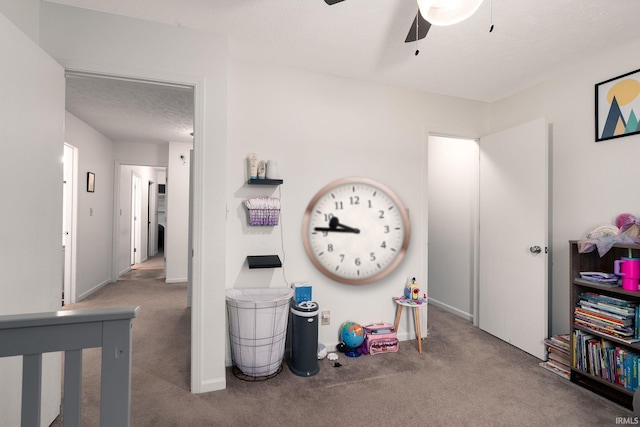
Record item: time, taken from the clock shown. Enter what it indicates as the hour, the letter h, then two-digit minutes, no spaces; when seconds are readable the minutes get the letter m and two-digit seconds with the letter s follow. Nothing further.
9h46
